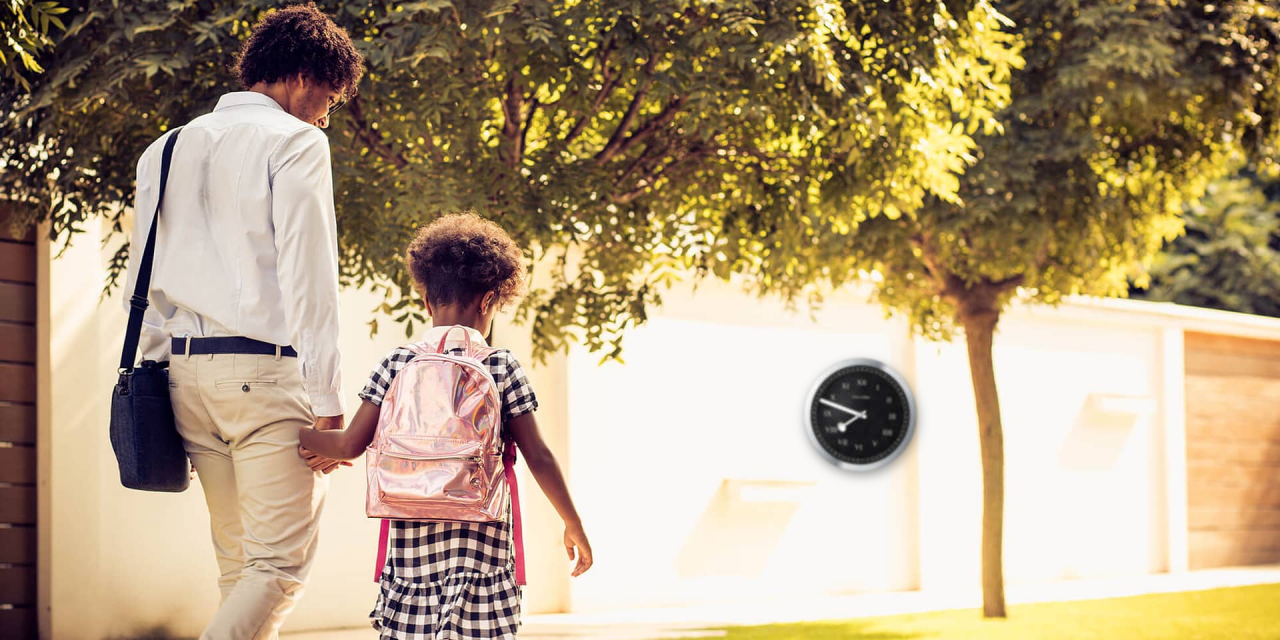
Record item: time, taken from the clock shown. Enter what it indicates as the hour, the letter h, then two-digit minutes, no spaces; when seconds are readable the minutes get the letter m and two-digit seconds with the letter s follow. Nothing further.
7h48
